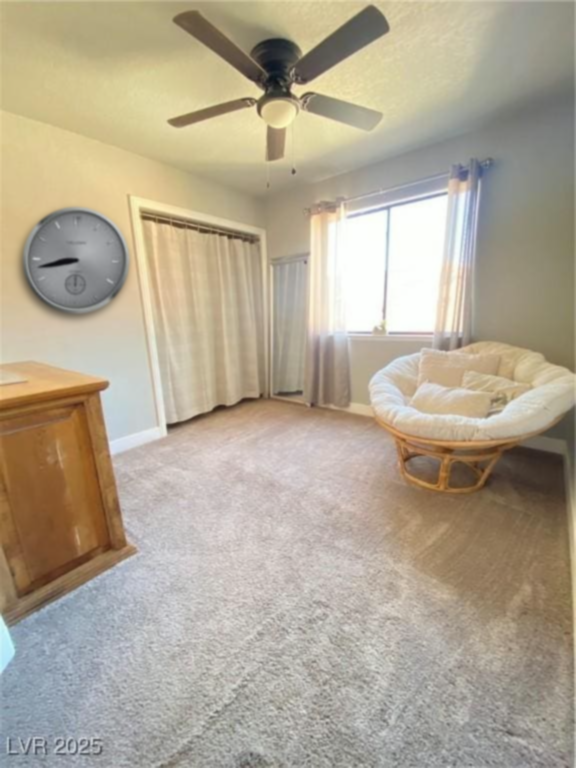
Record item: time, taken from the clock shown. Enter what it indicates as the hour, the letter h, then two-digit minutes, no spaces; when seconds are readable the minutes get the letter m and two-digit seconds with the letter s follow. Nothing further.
8h43
